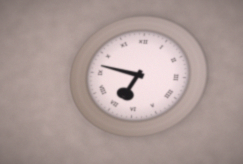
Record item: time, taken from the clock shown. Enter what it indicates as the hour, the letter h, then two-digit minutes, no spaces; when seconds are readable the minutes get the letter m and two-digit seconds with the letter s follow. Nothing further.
6h47
